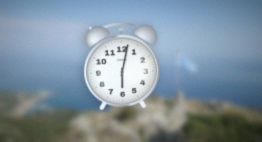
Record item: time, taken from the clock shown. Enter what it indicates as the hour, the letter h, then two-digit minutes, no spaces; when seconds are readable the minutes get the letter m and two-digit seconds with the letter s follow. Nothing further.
6h02
